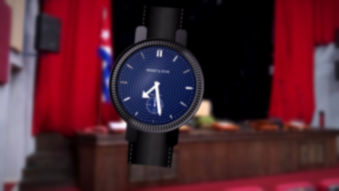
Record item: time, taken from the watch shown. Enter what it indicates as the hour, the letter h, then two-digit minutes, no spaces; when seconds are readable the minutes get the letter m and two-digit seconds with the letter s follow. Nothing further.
7h28
